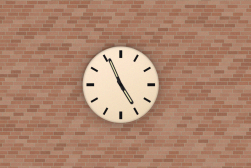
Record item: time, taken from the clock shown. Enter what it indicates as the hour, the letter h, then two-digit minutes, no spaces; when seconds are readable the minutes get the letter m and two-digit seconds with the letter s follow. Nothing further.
4h56
